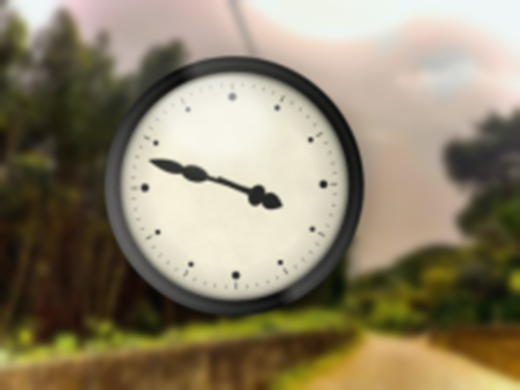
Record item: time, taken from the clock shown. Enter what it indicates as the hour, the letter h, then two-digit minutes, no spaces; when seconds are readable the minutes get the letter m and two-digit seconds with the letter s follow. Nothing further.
3h48
